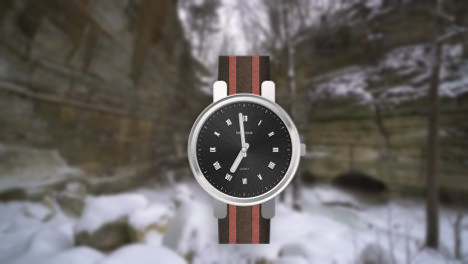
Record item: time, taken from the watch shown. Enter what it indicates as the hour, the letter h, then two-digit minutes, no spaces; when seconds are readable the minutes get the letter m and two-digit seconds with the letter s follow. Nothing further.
6h59
